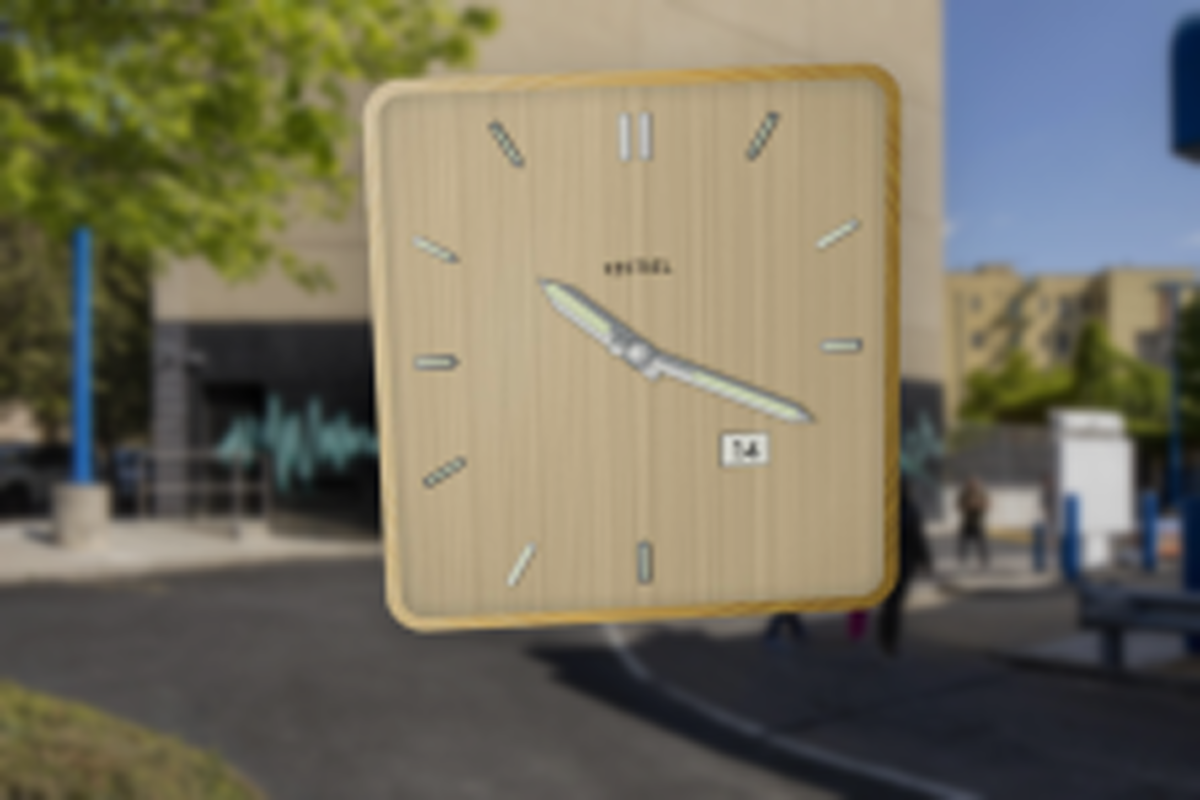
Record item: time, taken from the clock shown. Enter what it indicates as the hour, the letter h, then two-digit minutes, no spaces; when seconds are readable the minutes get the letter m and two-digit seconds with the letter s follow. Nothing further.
10h19
